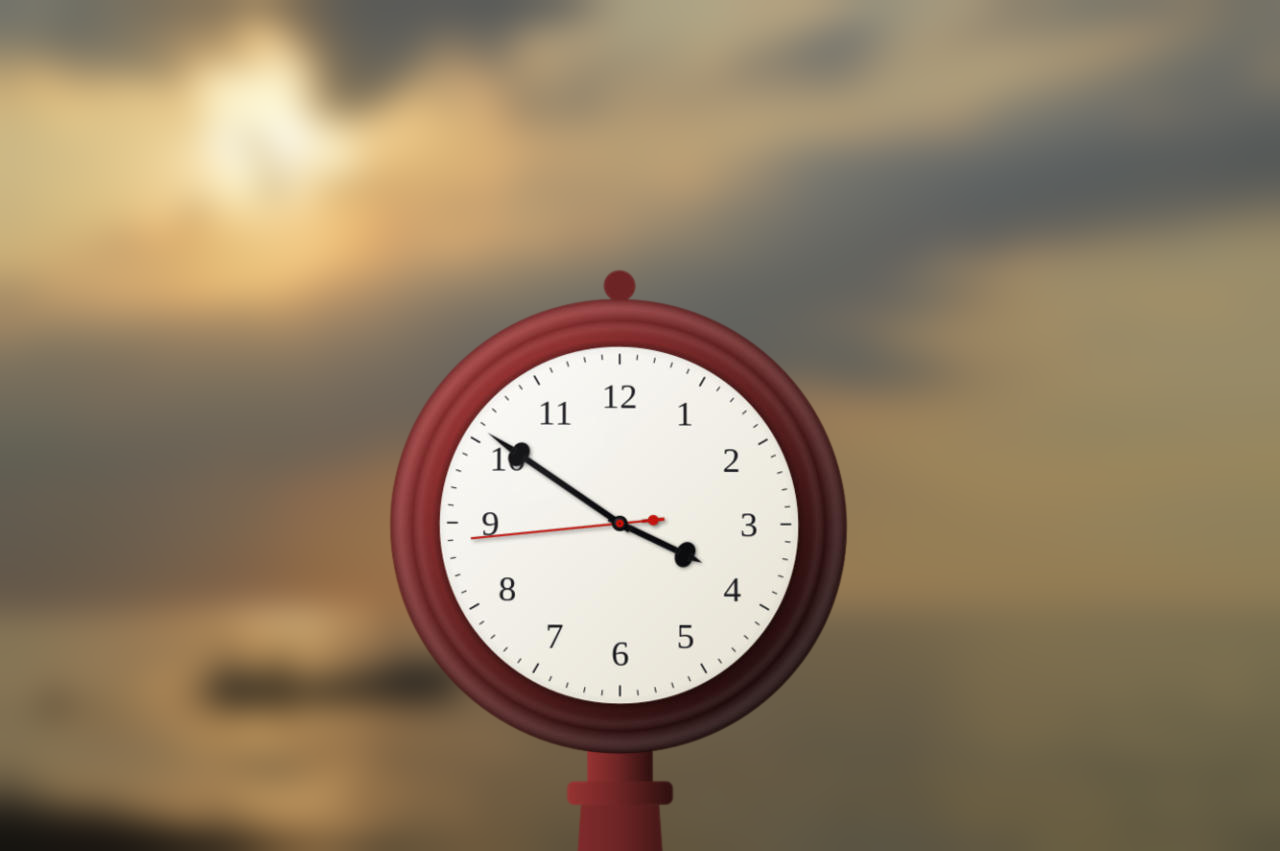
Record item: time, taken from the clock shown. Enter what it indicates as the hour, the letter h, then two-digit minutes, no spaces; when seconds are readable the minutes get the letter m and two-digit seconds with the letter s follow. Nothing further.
3h50m44s
